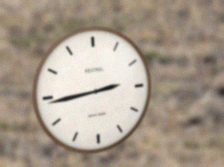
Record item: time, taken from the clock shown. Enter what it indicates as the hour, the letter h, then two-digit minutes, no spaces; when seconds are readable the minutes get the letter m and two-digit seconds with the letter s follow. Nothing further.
2h44
